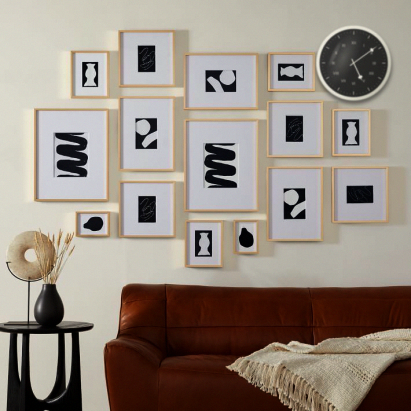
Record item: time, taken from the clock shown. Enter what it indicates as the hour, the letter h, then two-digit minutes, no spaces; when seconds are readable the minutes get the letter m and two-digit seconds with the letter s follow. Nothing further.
5h09
